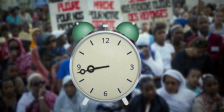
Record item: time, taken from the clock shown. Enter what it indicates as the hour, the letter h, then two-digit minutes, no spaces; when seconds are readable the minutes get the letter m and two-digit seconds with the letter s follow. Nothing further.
8h43
